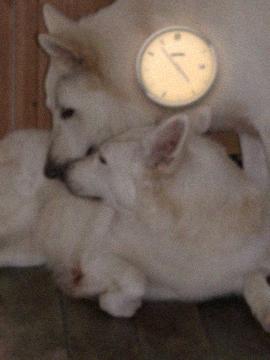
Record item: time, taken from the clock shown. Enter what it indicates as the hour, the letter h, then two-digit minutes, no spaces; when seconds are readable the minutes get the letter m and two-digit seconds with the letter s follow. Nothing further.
4h54
